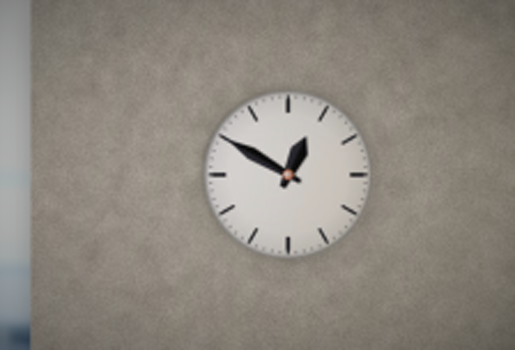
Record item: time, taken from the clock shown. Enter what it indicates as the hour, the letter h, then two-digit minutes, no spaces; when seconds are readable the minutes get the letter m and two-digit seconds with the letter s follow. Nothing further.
12h50
